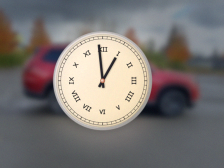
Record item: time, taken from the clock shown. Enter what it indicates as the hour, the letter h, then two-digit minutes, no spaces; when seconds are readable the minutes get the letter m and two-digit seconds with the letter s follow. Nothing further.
12h59
